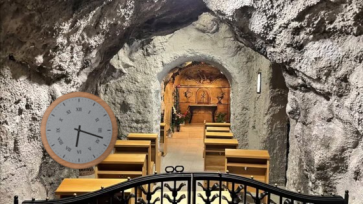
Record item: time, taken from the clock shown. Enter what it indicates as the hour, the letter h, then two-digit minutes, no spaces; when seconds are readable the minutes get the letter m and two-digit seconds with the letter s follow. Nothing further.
6h18
